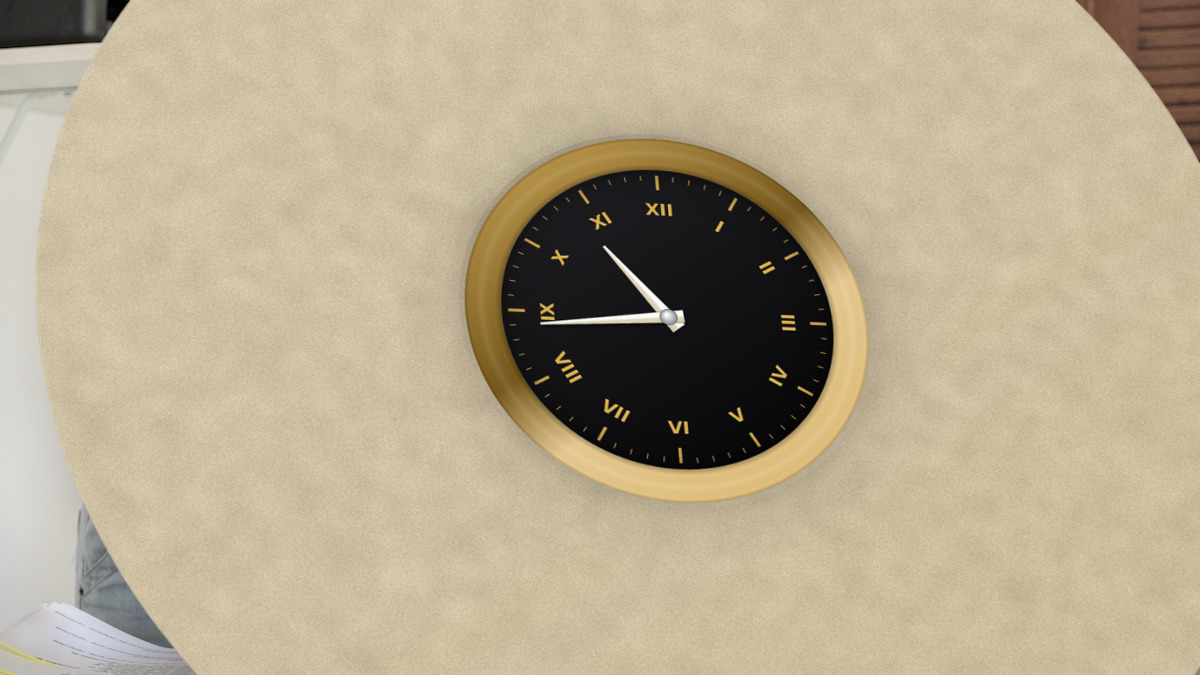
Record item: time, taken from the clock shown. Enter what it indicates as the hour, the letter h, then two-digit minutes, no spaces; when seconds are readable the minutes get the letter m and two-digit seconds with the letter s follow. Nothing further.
10h44
